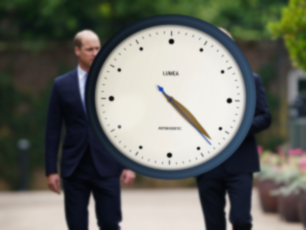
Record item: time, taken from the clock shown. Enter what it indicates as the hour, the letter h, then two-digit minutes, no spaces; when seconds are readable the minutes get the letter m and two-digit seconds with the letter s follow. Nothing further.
4h22m23s
